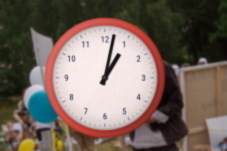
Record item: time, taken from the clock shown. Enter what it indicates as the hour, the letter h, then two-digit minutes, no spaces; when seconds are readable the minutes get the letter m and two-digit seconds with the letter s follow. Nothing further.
1h02
